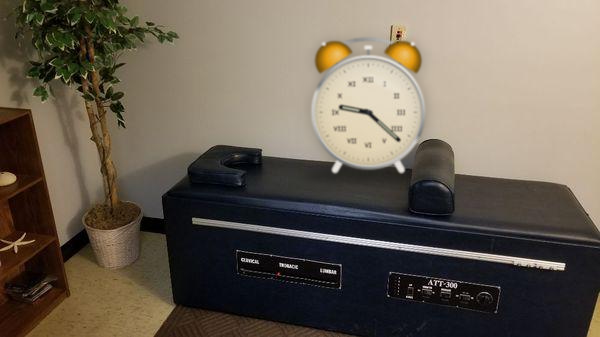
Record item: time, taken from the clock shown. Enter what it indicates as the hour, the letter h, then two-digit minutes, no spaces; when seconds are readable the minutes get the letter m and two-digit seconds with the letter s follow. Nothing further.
9h22
